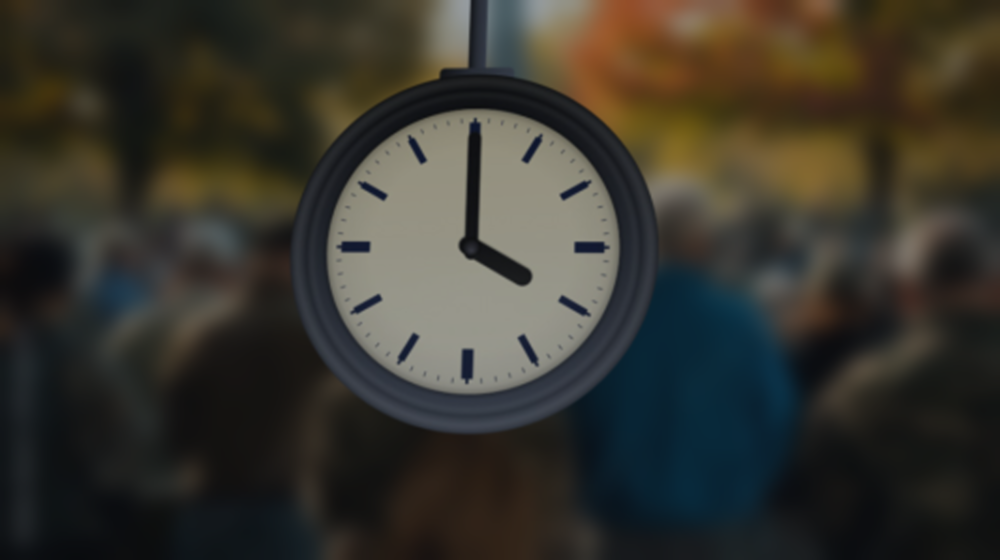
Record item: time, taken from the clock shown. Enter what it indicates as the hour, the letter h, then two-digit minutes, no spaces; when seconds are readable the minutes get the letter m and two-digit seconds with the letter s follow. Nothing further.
4h00
